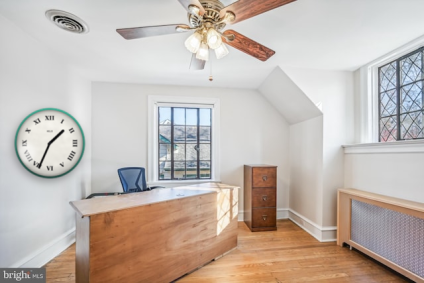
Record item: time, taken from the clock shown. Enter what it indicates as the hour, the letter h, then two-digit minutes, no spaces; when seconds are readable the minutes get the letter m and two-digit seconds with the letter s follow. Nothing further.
1h34
